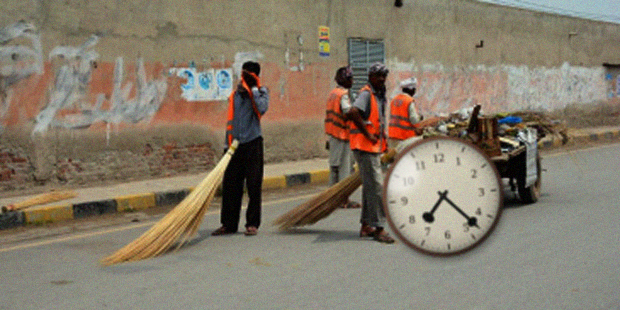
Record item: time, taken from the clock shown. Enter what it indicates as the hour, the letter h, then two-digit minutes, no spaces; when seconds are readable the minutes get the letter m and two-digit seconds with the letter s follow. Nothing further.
7h23
